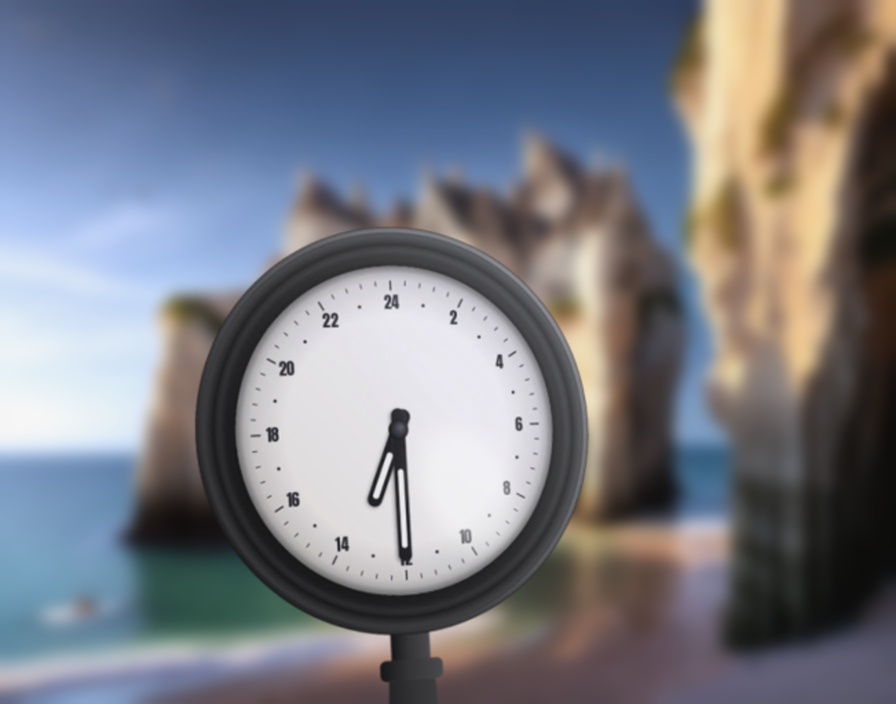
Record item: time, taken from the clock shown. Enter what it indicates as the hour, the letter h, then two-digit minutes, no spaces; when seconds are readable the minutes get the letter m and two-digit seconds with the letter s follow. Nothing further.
13h30
